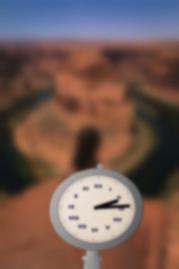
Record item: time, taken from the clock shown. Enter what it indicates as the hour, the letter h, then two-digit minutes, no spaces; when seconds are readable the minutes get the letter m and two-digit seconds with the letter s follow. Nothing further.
2h14
